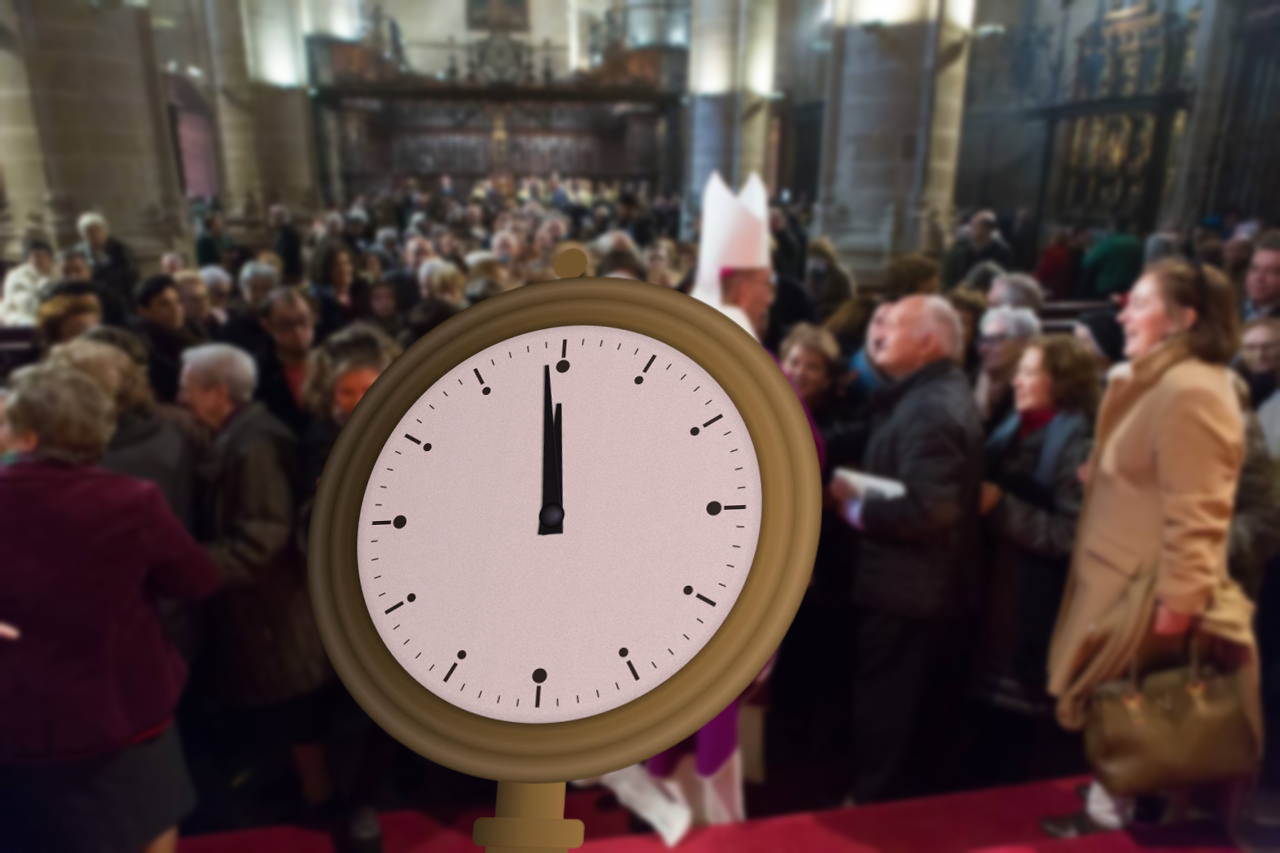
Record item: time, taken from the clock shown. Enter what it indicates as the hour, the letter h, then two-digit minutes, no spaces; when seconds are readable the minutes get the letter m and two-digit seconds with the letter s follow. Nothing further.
11h59
